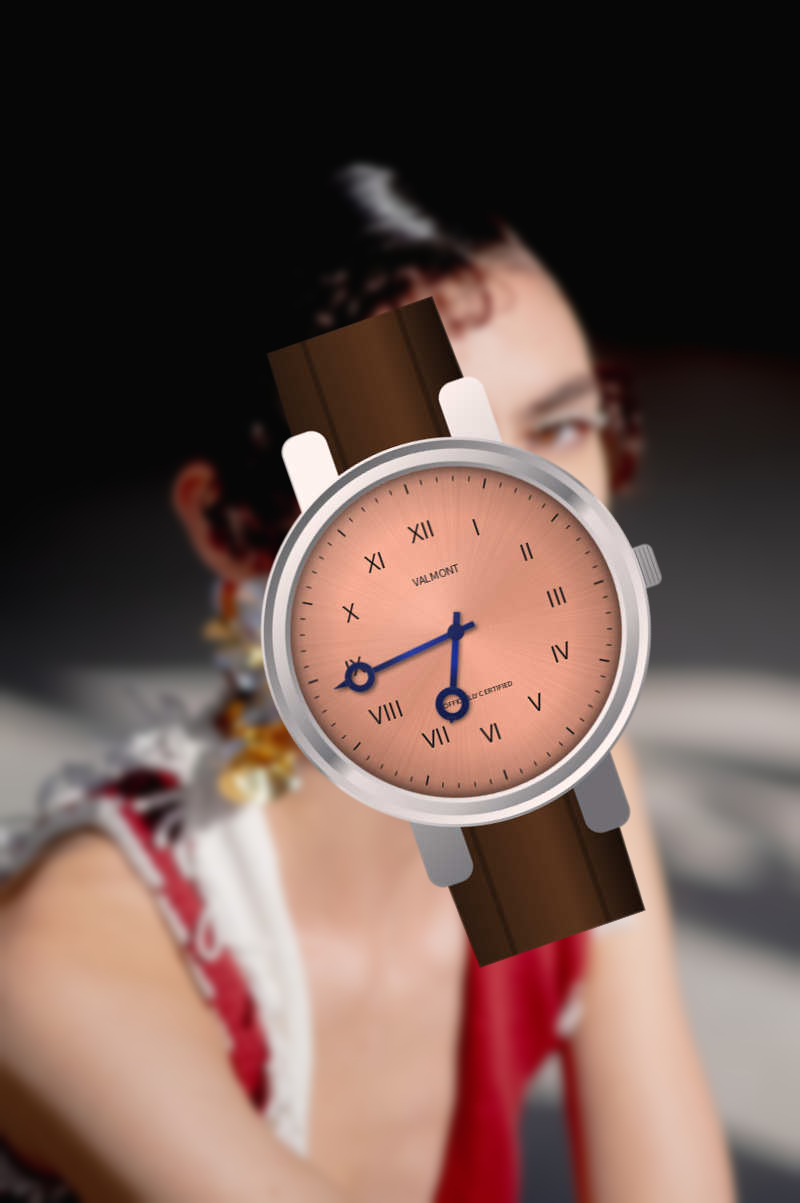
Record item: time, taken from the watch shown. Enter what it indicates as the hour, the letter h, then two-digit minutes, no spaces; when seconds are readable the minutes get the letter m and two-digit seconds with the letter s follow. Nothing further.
6h44
